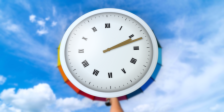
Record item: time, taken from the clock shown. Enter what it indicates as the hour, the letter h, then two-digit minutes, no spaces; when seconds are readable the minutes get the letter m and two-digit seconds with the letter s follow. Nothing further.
2h12
